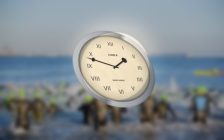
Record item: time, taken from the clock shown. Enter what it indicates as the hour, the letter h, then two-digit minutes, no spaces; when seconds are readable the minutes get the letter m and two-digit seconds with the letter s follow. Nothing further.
1h48
